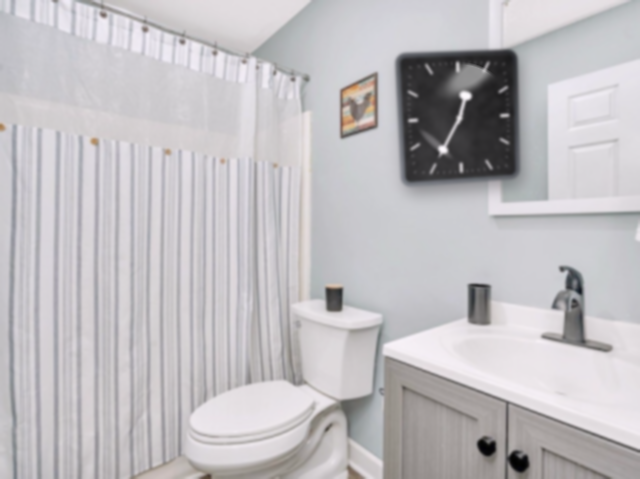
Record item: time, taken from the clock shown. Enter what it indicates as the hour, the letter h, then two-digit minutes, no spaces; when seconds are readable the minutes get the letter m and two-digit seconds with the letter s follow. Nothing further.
12h35
